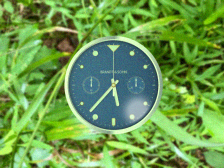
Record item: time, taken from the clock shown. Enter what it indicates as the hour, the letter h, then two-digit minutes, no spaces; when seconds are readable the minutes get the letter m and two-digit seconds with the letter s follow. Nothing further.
5h37
